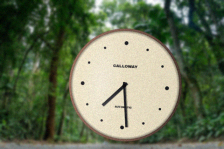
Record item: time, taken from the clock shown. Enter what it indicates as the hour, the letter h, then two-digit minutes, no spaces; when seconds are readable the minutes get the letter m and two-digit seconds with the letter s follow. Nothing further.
7h29
